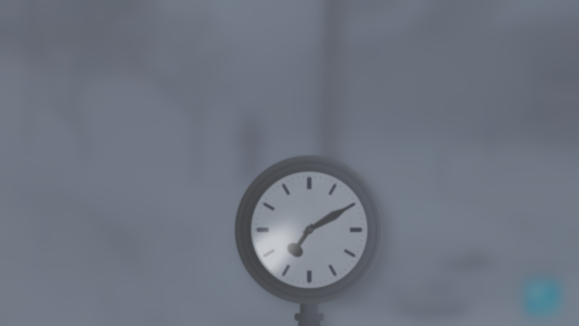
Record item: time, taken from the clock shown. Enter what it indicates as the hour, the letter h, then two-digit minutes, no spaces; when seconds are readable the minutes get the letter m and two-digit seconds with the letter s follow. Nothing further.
7h10
